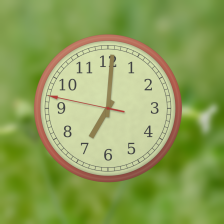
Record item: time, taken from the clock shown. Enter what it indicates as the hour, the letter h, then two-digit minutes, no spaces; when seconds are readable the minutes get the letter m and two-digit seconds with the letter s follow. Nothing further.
7h00m47s
